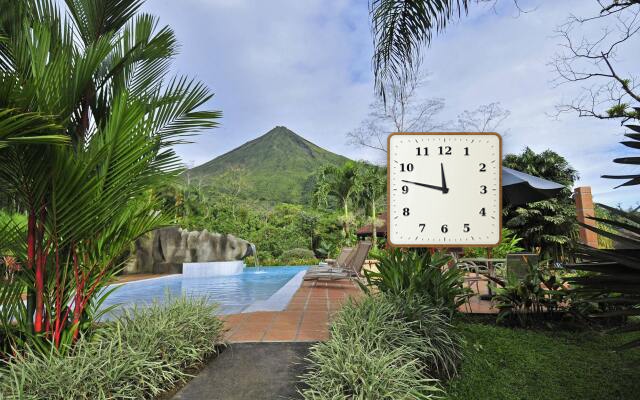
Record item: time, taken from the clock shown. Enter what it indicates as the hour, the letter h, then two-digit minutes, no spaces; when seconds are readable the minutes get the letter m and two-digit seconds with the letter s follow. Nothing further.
11h47
